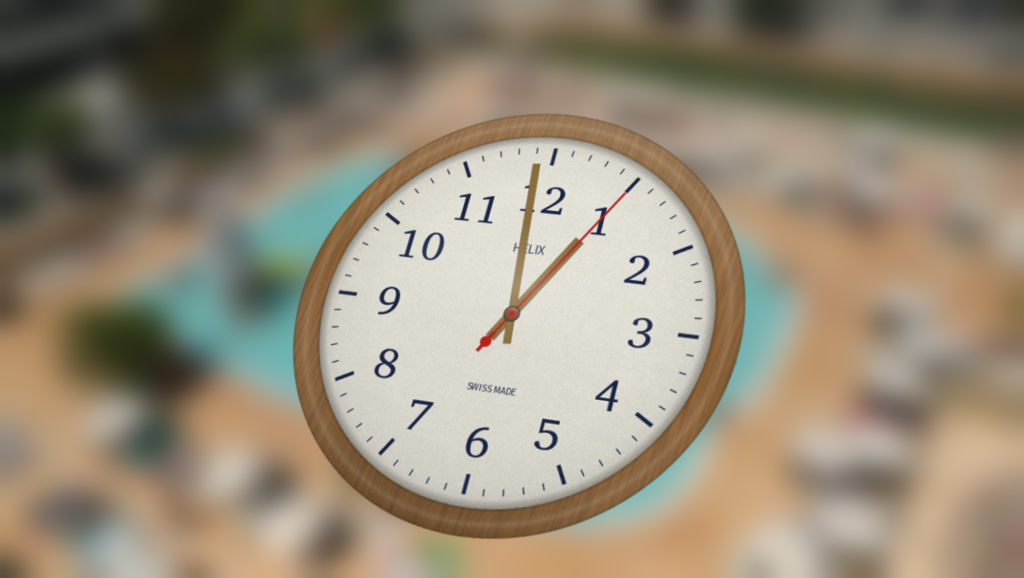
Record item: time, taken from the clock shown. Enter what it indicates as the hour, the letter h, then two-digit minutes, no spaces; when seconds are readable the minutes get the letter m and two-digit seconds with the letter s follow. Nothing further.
12h59m05s
